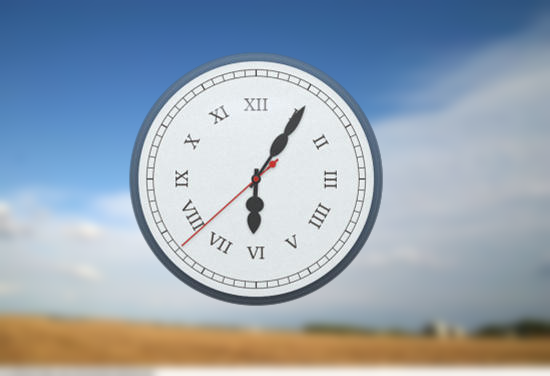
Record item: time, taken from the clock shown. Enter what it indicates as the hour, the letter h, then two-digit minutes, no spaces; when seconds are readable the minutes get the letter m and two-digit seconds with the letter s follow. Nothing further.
6h05m38s
